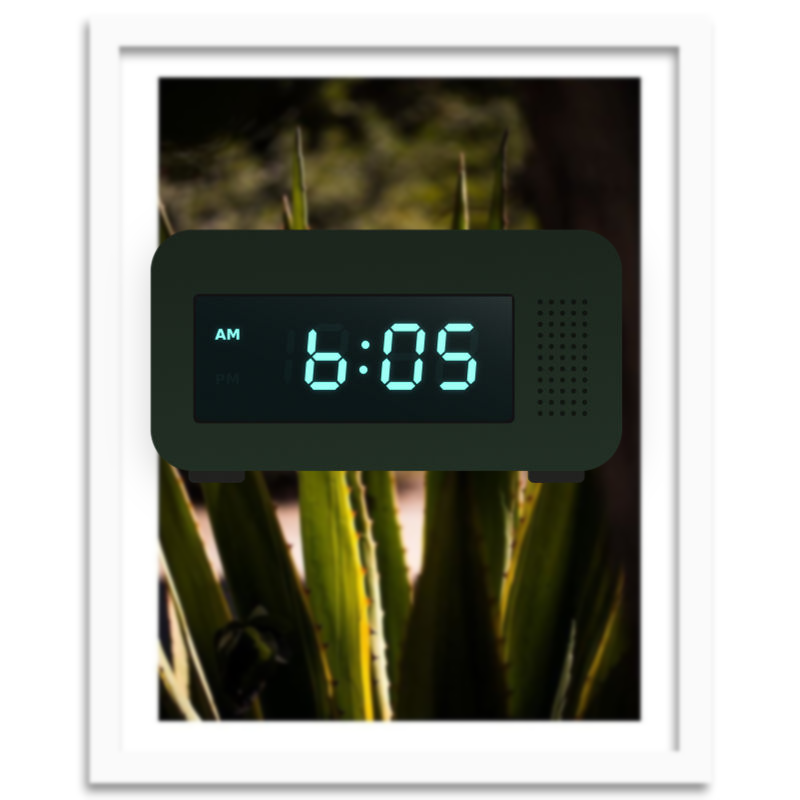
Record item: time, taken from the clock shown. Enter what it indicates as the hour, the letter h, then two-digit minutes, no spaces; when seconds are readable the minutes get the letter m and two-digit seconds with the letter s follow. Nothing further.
6h05
